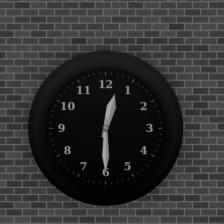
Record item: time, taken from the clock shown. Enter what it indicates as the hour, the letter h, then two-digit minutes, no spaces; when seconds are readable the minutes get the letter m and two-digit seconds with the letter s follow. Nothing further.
12h30
